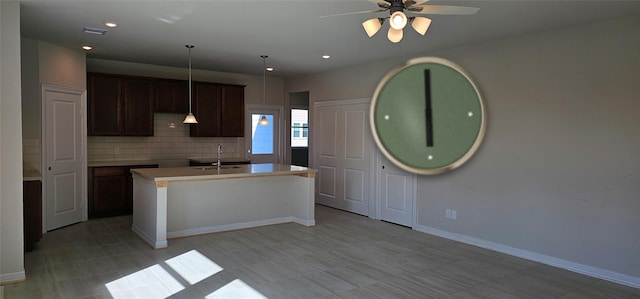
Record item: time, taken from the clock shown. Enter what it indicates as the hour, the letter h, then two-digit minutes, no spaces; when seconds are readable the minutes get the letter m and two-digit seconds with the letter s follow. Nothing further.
6h00
